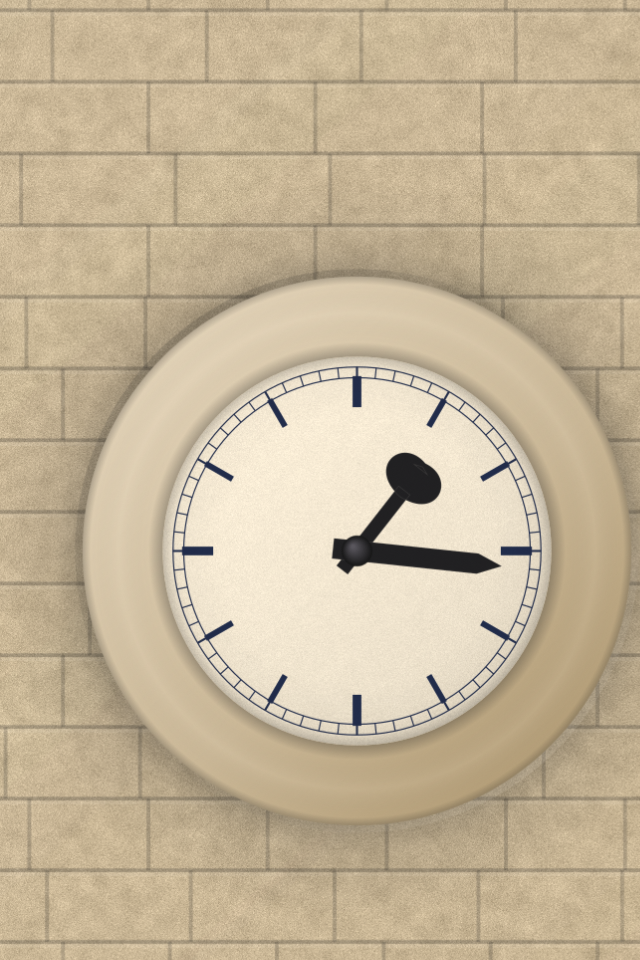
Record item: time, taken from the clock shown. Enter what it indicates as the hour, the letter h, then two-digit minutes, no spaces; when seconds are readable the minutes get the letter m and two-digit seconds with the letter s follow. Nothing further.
1h16
